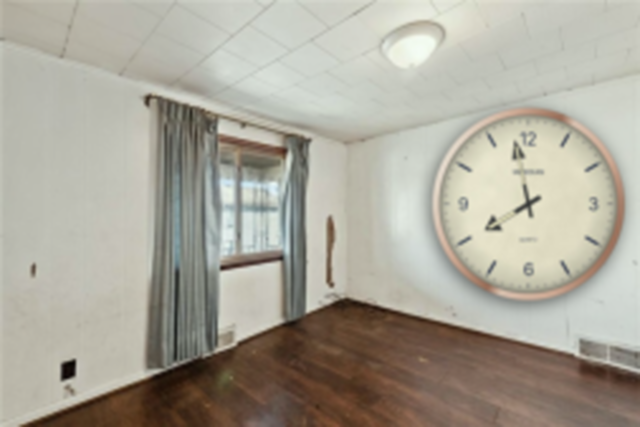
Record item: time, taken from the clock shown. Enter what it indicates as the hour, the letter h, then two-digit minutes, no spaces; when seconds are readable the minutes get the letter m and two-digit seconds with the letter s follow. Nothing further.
7h58
